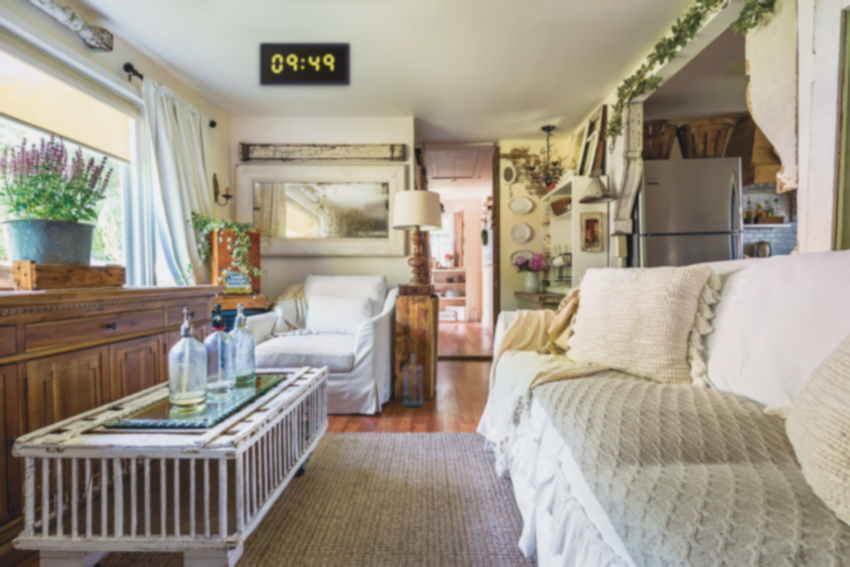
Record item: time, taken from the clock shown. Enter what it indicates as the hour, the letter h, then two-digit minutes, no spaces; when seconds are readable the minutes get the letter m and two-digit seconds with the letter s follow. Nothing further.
9h49
